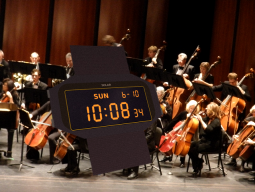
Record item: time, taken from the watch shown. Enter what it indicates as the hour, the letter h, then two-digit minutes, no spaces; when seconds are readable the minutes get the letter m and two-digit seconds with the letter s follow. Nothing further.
10h08m34s
